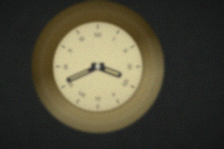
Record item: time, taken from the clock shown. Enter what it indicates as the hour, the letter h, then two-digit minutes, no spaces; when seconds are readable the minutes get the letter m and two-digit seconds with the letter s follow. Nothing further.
3h41
